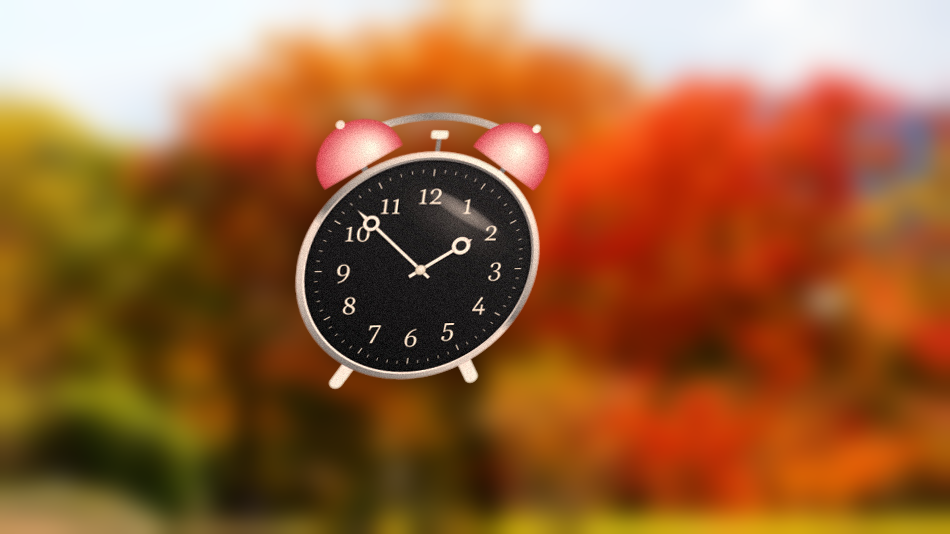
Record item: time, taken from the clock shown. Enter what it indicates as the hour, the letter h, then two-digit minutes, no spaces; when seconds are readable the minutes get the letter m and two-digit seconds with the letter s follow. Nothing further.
1h52
